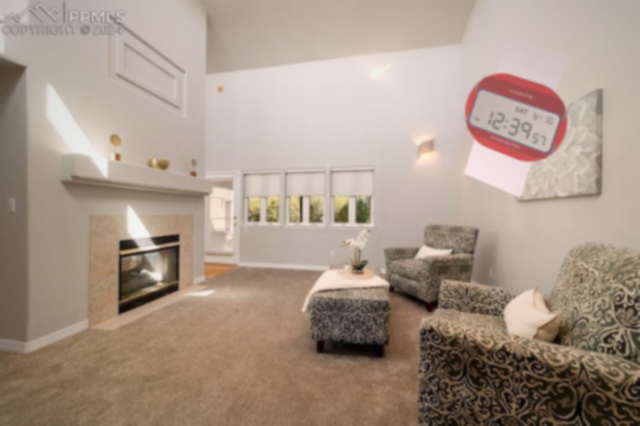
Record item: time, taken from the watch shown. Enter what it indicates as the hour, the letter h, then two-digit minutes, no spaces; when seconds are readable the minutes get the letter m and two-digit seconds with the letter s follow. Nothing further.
12h39
